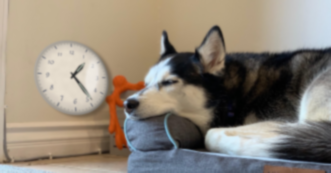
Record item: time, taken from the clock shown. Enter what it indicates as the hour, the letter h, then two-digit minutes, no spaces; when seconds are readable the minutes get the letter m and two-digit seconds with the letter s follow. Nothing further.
1h24
